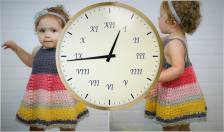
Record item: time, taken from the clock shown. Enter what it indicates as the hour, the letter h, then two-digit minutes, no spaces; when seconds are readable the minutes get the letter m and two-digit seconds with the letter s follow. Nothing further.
12h44
